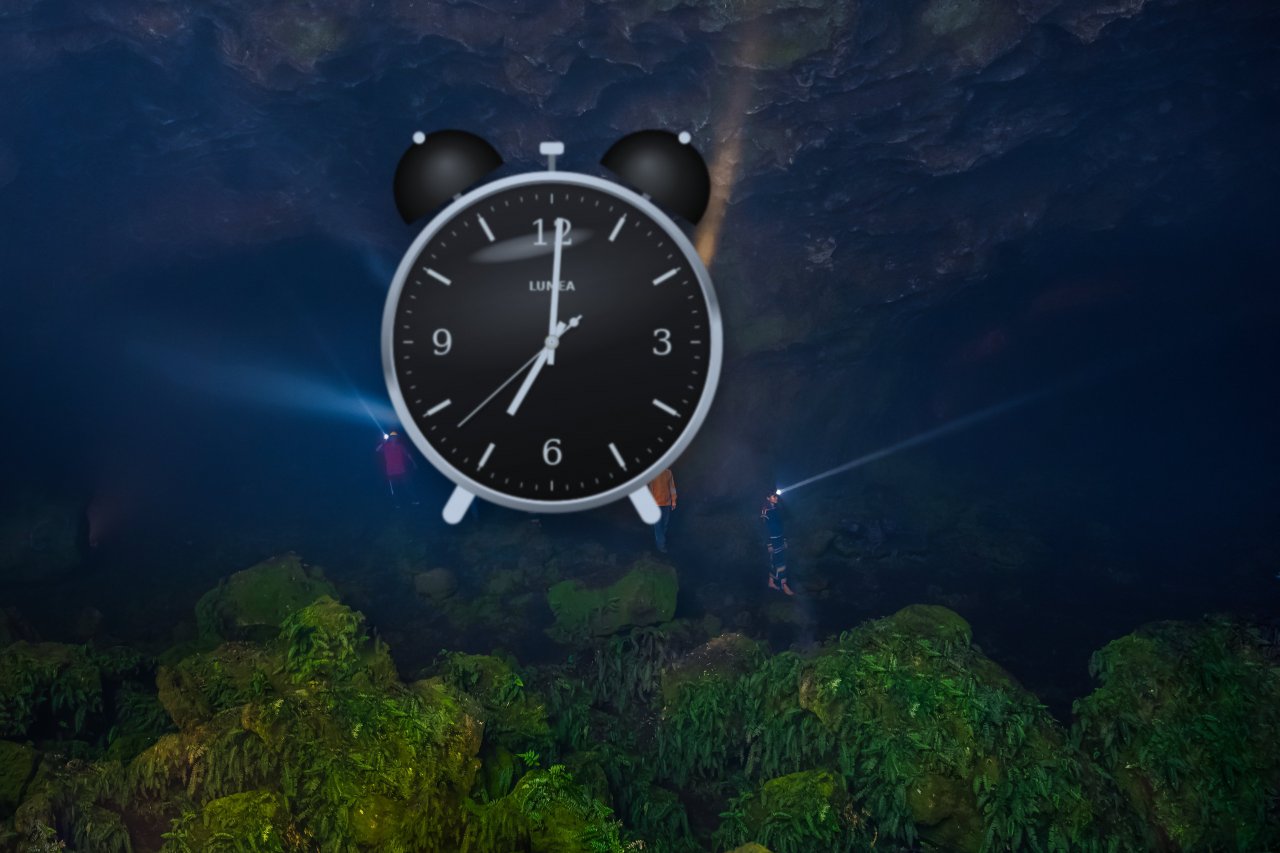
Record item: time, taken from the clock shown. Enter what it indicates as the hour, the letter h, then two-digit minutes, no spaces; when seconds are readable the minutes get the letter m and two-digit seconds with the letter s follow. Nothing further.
7h00m38s
